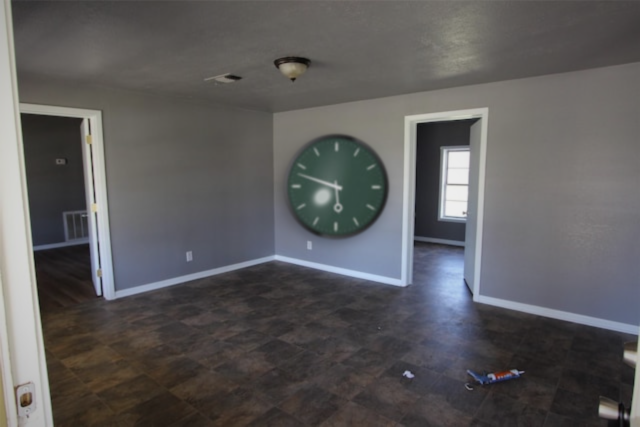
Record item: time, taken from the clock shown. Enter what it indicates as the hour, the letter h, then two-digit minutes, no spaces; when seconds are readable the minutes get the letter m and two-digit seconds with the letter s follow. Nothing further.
5h48
